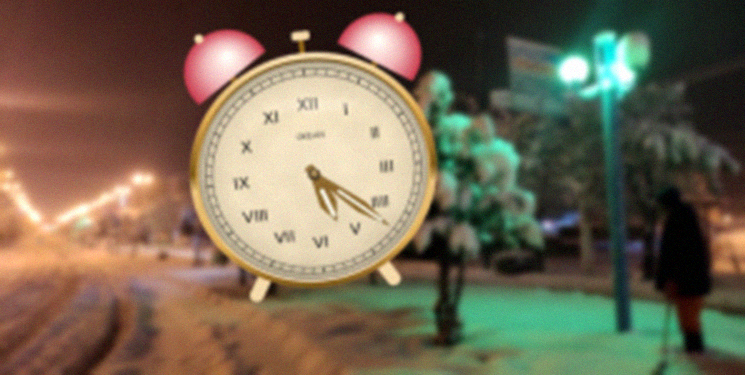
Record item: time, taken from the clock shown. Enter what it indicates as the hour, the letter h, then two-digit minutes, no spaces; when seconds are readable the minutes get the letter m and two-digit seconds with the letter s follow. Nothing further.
5h22
